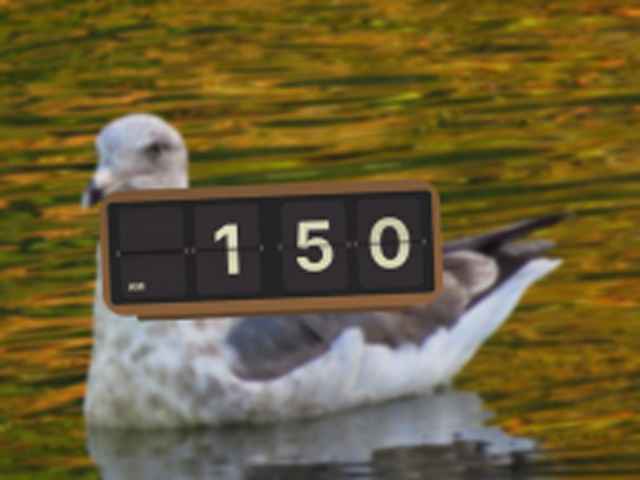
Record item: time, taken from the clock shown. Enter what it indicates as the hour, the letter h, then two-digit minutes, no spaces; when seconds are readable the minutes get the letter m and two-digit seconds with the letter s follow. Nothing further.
1h50
